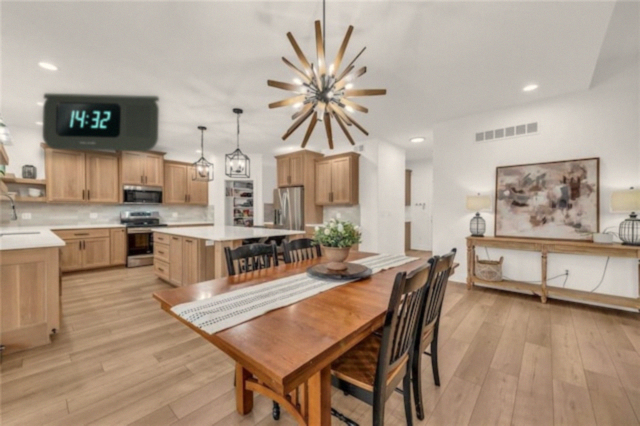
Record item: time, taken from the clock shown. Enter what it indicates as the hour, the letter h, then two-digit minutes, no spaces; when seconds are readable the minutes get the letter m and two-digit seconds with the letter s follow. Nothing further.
14h32
